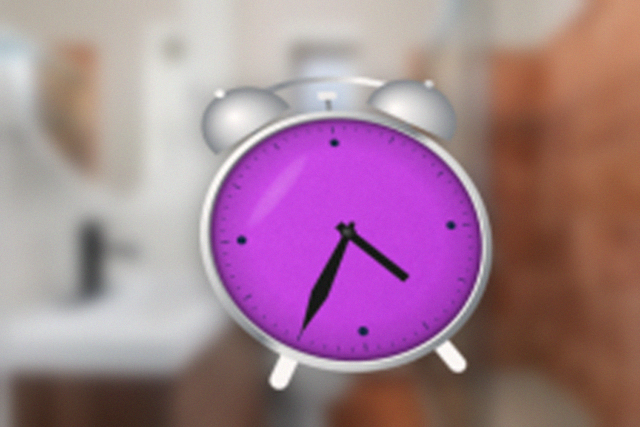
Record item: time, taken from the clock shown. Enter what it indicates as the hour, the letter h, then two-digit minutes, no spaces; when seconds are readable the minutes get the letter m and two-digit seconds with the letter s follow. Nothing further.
4h35
